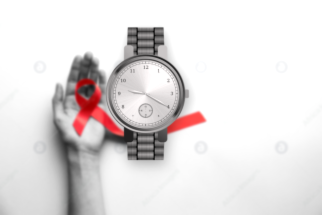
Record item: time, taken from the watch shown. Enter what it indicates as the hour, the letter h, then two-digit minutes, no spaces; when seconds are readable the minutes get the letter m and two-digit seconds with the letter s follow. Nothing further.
9h20
